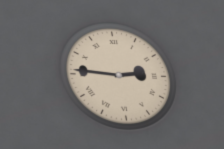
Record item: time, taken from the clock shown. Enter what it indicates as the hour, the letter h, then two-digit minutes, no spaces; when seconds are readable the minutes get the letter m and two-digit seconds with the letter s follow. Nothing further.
2h46
